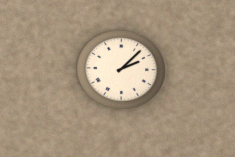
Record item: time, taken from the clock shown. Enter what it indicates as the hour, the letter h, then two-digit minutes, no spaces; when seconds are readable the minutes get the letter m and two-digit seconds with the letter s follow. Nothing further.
2h07
